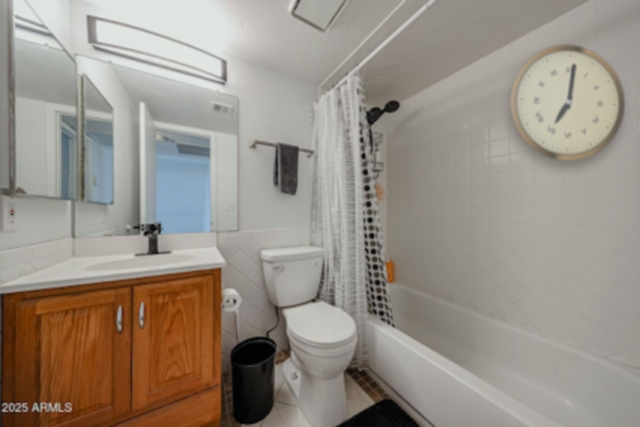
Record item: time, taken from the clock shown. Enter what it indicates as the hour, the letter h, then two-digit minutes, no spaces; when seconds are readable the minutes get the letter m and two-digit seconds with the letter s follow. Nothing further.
7h01
